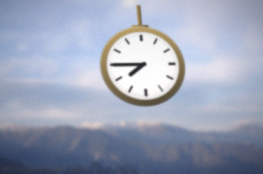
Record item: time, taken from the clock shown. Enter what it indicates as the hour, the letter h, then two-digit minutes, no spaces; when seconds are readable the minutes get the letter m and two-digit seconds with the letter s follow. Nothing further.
7h45
